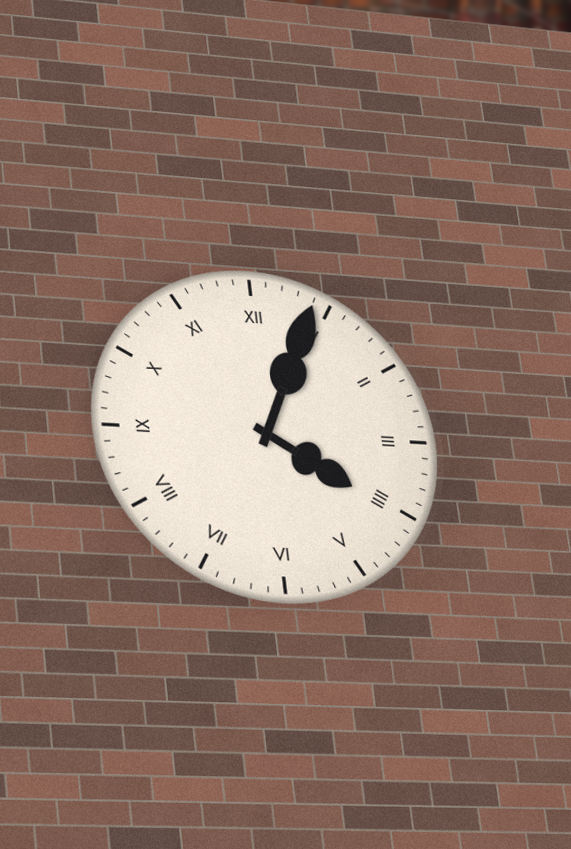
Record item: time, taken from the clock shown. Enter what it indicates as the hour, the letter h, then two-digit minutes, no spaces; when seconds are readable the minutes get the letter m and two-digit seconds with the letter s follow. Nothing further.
4h04
